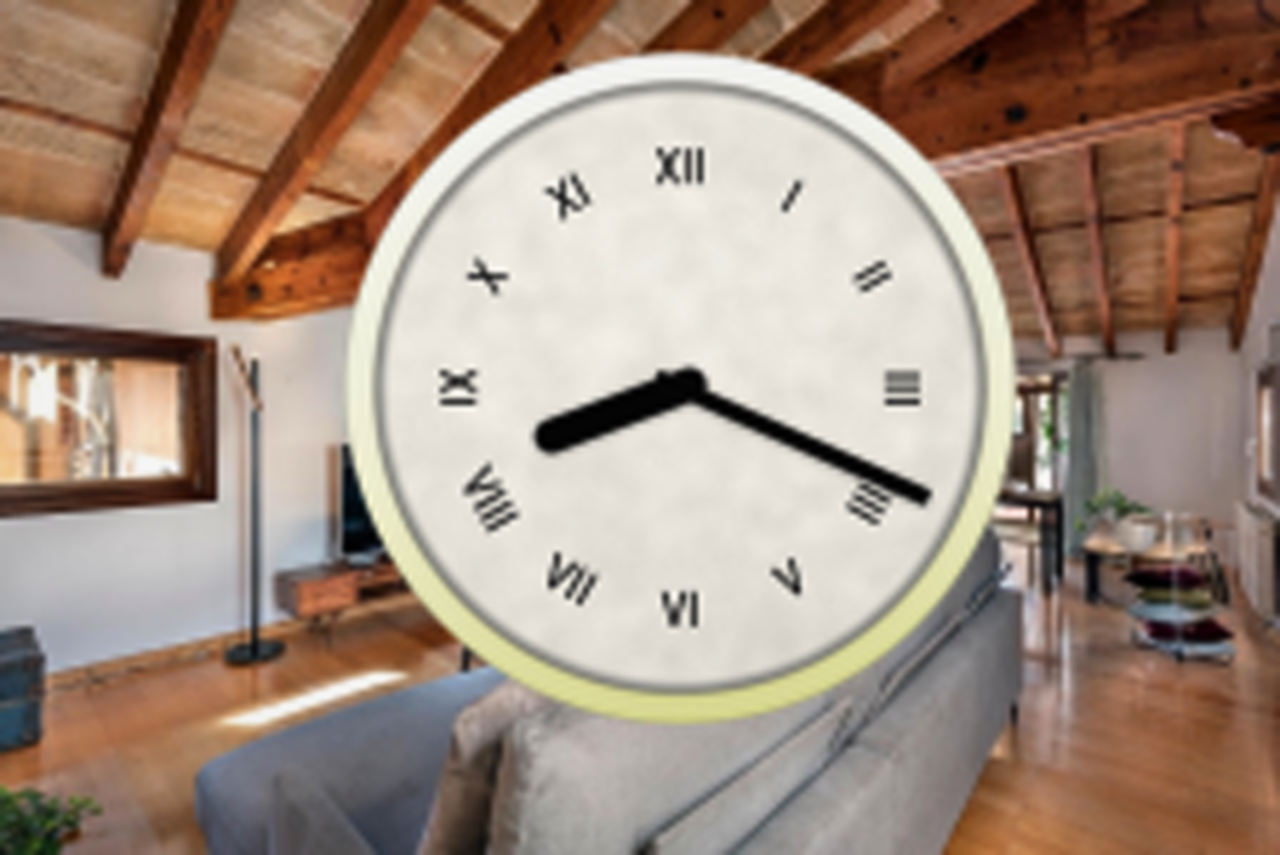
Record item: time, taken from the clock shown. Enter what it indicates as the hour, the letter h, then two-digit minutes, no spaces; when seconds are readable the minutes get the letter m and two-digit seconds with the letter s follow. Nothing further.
8h19
